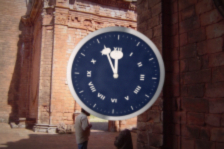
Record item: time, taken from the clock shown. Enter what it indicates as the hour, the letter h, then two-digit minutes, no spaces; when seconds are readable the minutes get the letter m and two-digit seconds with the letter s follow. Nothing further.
11h56
